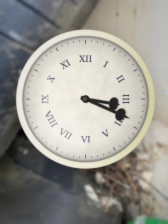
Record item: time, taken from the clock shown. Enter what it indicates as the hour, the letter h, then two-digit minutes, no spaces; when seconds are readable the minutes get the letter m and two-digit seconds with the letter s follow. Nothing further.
3h19
